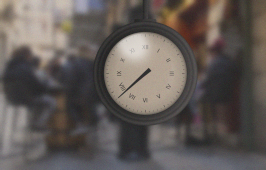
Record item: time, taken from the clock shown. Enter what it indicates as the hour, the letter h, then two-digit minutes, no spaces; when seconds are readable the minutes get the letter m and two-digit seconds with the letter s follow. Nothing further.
7h38
